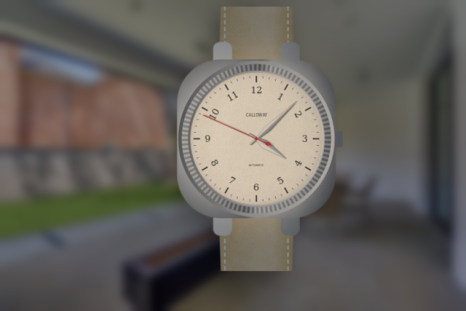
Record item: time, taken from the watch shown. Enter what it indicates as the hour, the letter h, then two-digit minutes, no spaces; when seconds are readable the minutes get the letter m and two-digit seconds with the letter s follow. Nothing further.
4h07m49s
